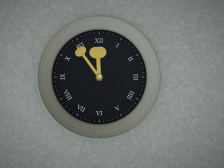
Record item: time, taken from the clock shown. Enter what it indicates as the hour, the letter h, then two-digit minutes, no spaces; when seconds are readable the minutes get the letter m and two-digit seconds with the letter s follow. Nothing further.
11h54
